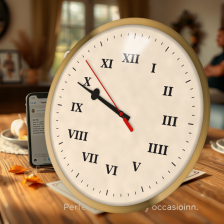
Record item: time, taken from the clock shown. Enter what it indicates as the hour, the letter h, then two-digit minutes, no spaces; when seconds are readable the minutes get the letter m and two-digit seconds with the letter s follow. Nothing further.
9h48m52s
